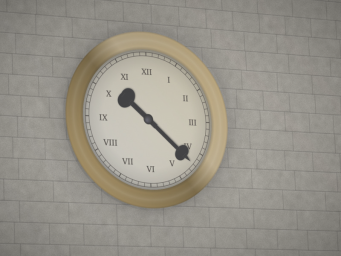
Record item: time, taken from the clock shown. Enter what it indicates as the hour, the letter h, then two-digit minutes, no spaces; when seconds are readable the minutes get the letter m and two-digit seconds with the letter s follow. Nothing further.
10h22
